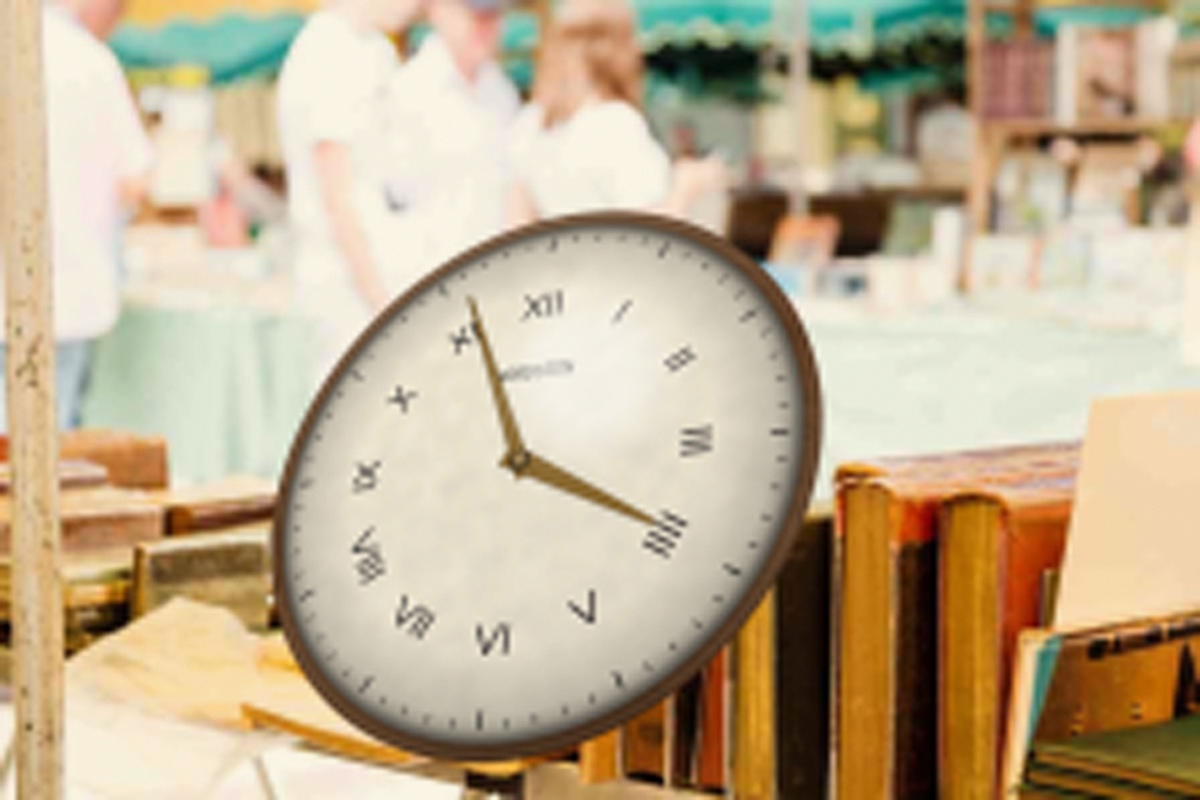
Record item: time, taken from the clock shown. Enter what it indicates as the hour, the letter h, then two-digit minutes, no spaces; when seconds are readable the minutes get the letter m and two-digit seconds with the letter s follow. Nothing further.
3h56
